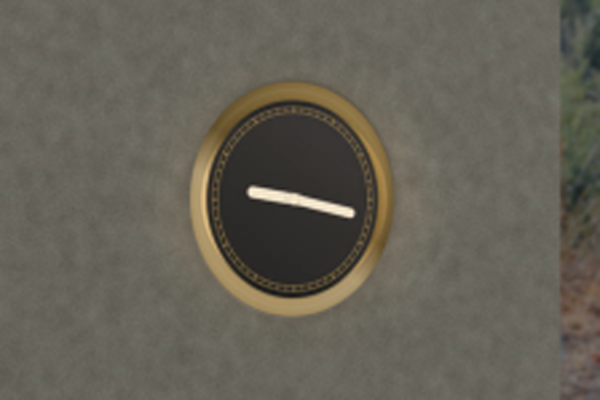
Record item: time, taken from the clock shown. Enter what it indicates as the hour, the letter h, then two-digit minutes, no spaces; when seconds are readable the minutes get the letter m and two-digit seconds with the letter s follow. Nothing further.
9h17
